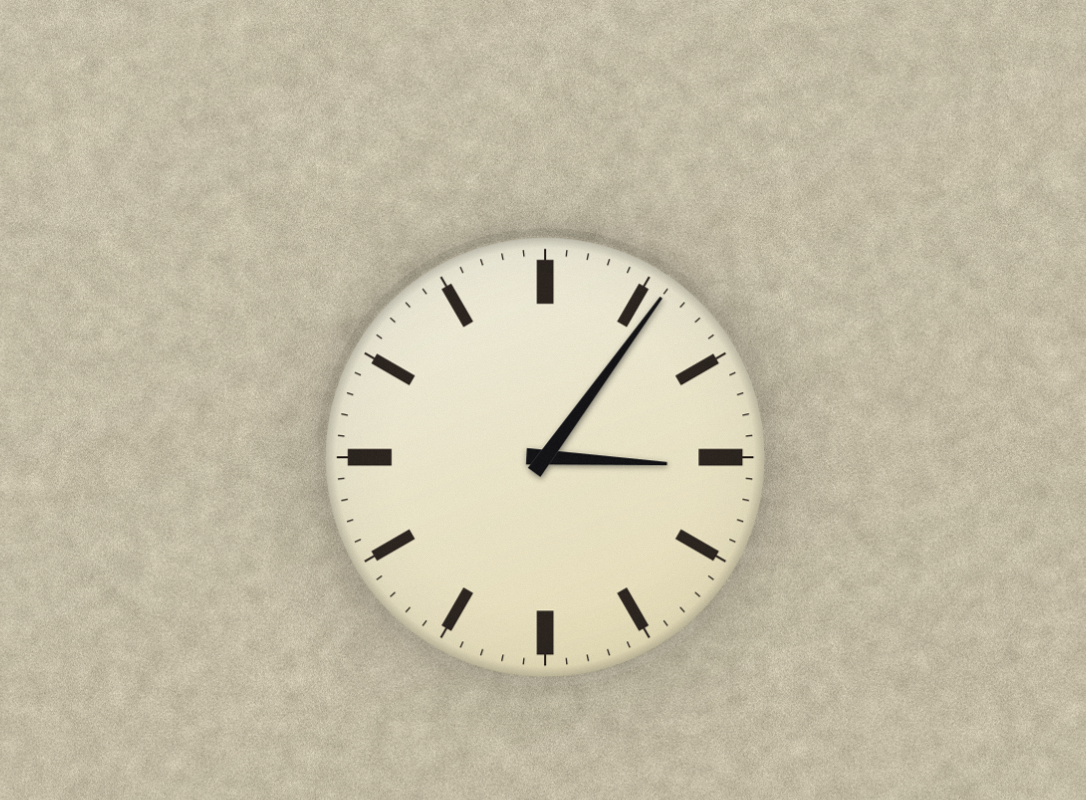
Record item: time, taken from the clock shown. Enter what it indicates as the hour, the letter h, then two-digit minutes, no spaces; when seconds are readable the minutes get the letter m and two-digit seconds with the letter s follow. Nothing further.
3h06
